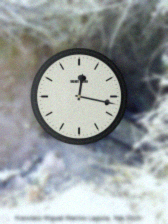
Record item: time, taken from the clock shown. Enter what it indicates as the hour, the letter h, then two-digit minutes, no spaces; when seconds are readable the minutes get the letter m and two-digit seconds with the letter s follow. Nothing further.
12h17
